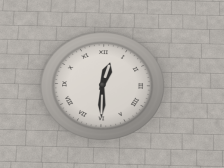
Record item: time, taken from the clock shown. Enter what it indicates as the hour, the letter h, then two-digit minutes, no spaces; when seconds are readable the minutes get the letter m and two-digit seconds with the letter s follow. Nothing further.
12h30
